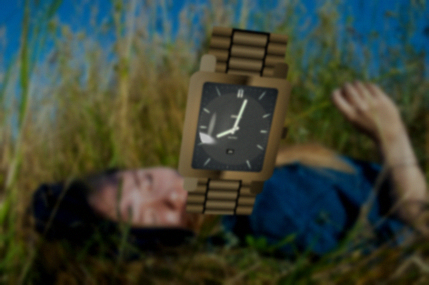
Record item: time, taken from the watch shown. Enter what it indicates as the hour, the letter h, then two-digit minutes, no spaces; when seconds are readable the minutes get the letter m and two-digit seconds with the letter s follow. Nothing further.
8h02
